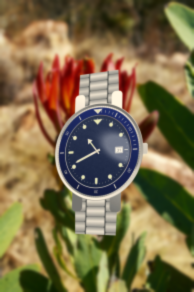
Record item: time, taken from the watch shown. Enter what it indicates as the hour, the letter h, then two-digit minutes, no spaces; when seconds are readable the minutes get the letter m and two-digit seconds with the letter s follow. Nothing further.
10h41
